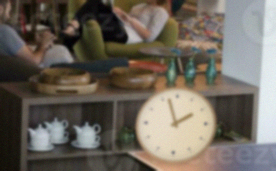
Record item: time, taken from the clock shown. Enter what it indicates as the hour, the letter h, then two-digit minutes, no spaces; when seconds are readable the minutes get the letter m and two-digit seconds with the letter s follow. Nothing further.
1h57
